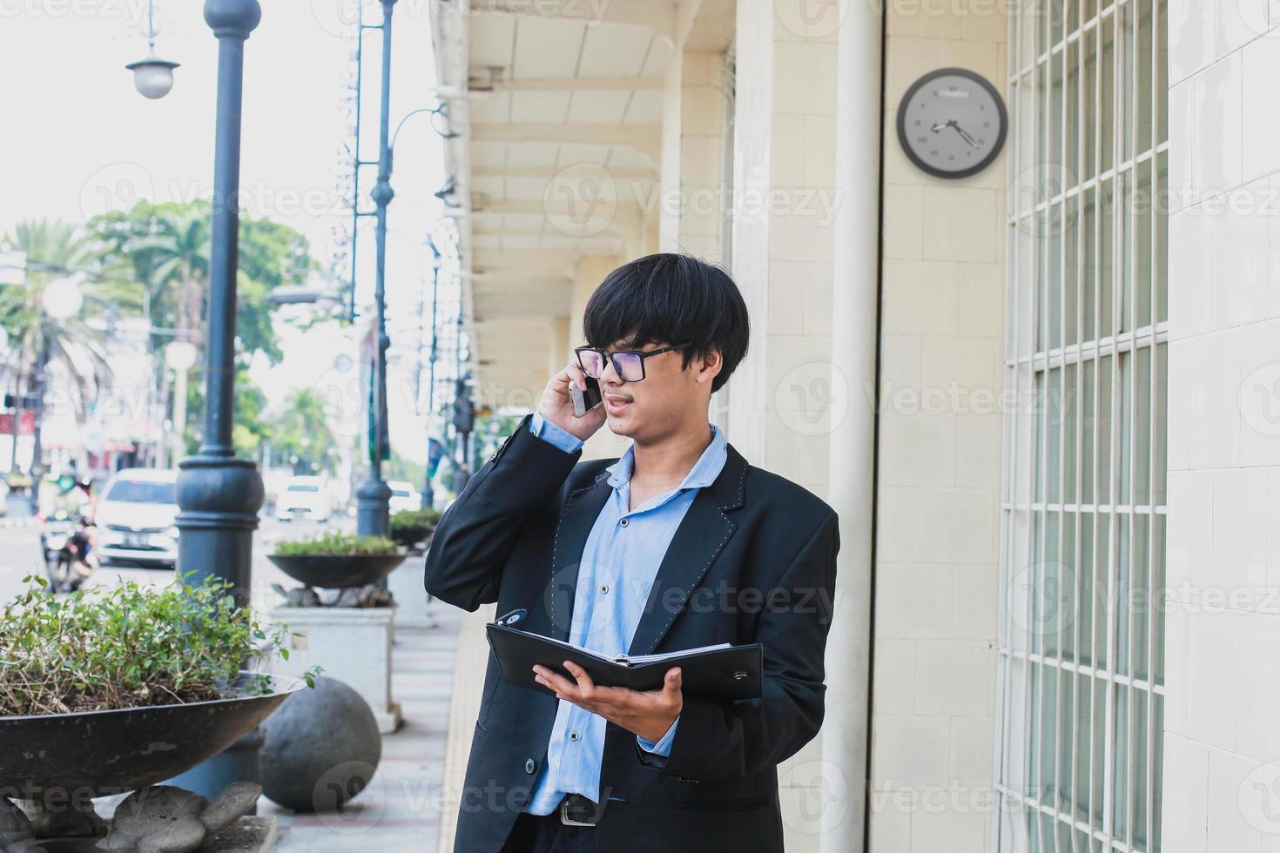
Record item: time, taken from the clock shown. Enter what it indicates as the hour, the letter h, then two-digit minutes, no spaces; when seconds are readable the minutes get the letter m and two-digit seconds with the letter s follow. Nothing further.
8h22
